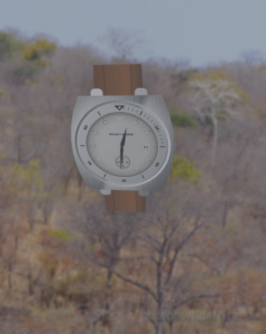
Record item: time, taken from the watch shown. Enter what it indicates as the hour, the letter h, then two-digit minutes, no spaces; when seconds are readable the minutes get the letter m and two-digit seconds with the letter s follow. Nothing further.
12h31
